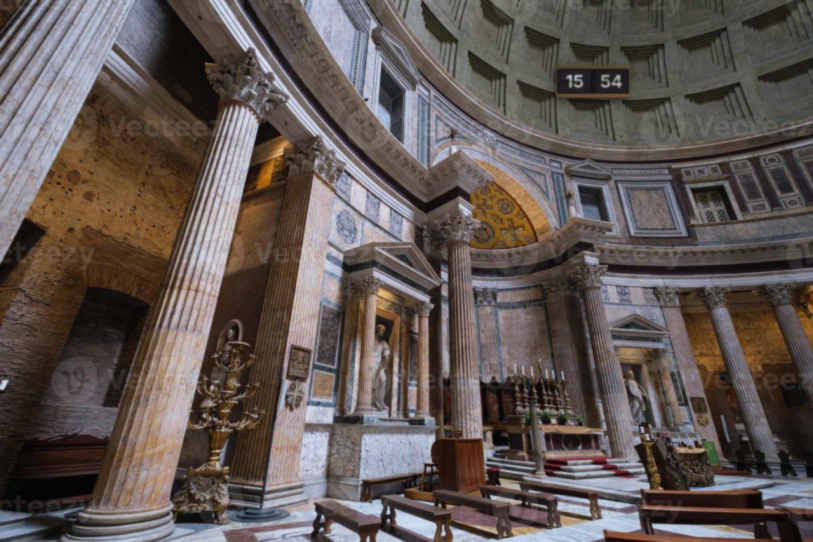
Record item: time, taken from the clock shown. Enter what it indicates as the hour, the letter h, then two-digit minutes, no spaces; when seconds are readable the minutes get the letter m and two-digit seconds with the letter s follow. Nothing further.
15h54
